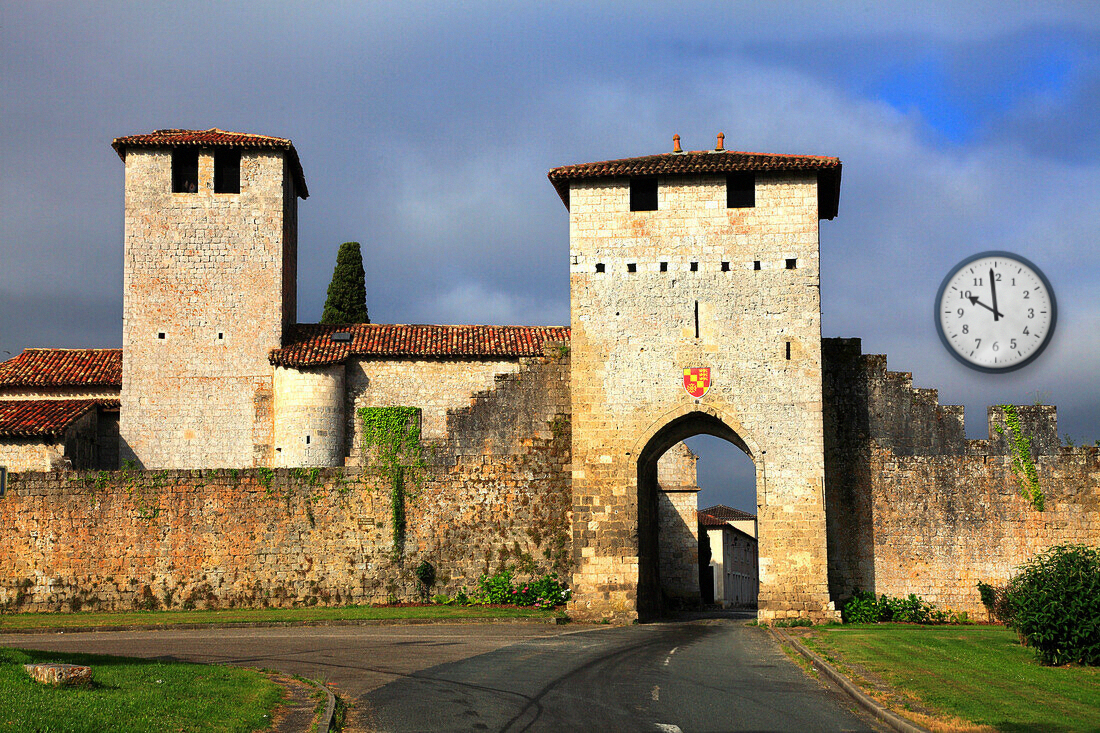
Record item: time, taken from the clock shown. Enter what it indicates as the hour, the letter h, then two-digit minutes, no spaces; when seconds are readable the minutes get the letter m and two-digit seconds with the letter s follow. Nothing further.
9h59
